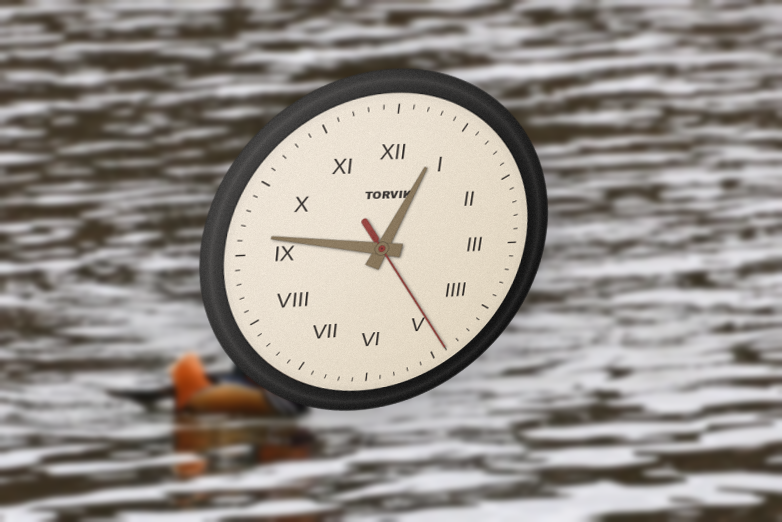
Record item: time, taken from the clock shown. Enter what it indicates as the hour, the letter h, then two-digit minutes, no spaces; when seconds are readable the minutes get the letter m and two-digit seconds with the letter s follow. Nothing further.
12h46m24s
